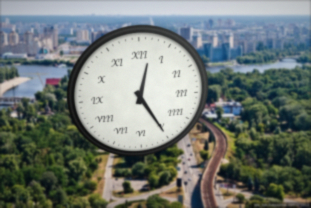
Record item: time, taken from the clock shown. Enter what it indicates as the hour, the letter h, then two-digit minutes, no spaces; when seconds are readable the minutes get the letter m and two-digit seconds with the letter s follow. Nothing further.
12h25
